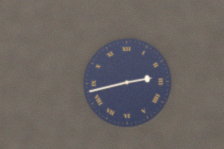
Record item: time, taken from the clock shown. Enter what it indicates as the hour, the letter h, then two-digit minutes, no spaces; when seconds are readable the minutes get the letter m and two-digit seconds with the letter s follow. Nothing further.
2h43
